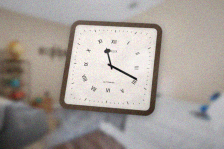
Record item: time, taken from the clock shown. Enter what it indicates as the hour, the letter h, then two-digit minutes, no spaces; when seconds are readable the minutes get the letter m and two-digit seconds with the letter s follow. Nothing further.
11h19
